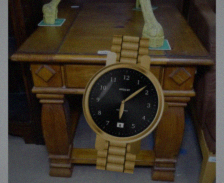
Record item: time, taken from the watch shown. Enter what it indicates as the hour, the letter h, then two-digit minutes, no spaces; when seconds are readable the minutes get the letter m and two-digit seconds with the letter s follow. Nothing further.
6h08
